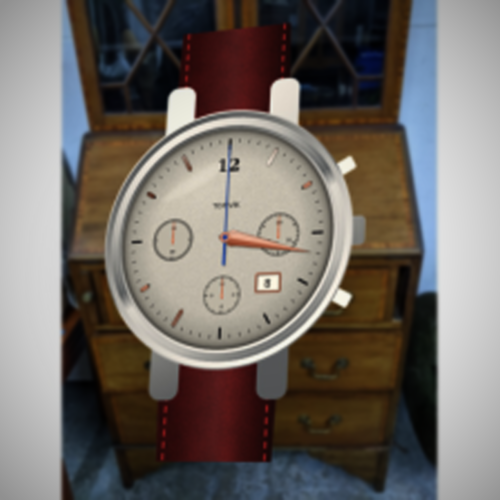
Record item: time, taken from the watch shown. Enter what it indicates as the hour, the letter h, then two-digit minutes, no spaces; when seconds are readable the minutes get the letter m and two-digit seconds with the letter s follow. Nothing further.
3h17
